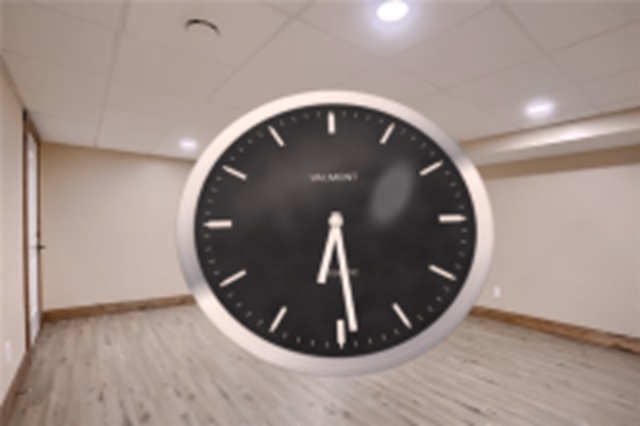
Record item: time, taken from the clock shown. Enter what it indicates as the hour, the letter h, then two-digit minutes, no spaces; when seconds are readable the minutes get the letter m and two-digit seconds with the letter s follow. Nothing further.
6h29
